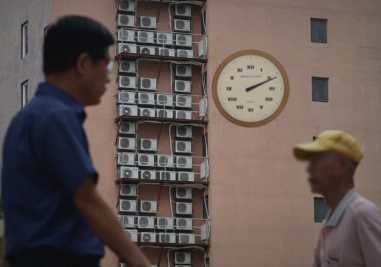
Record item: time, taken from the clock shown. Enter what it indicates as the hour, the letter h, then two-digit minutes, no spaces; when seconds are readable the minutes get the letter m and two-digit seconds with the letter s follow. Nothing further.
2h11
